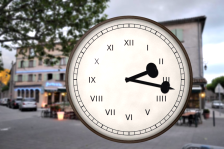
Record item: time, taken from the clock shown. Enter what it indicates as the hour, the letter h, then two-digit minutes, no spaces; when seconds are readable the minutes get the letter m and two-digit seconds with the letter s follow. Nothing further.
2h17
